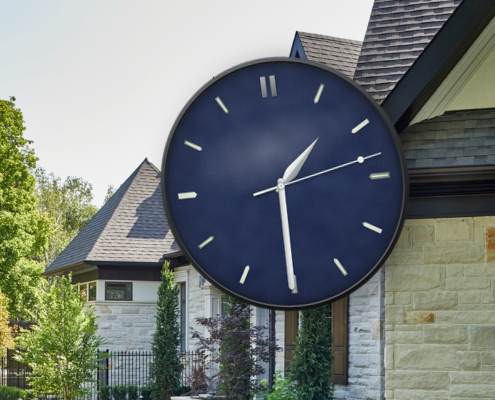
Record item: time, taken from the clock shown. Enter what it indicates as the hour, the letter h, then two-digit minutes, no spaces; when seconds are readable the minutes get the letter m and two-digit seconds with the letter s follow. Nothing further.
1h30m13s
